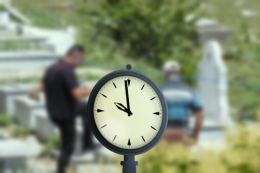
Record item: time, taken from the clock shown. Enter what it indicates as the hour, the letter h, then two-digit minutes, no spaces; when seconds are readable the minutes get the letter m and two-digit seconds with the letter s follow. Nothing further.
9h59
